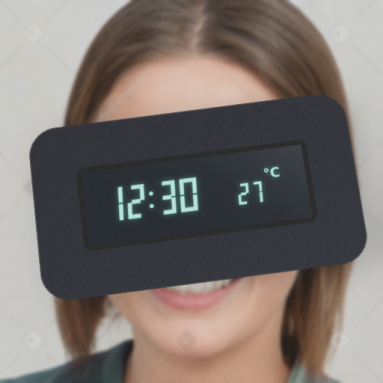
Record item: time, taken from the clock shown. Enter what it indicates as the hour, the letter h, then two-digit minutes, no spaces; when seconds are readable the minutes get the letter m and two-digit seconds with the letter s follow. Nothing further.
12h30
